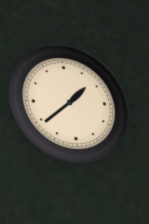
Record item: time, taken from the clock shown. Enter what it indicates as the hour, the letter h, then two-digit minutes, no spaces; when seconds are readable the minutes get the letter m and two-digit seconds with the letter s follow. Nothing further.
1h39
